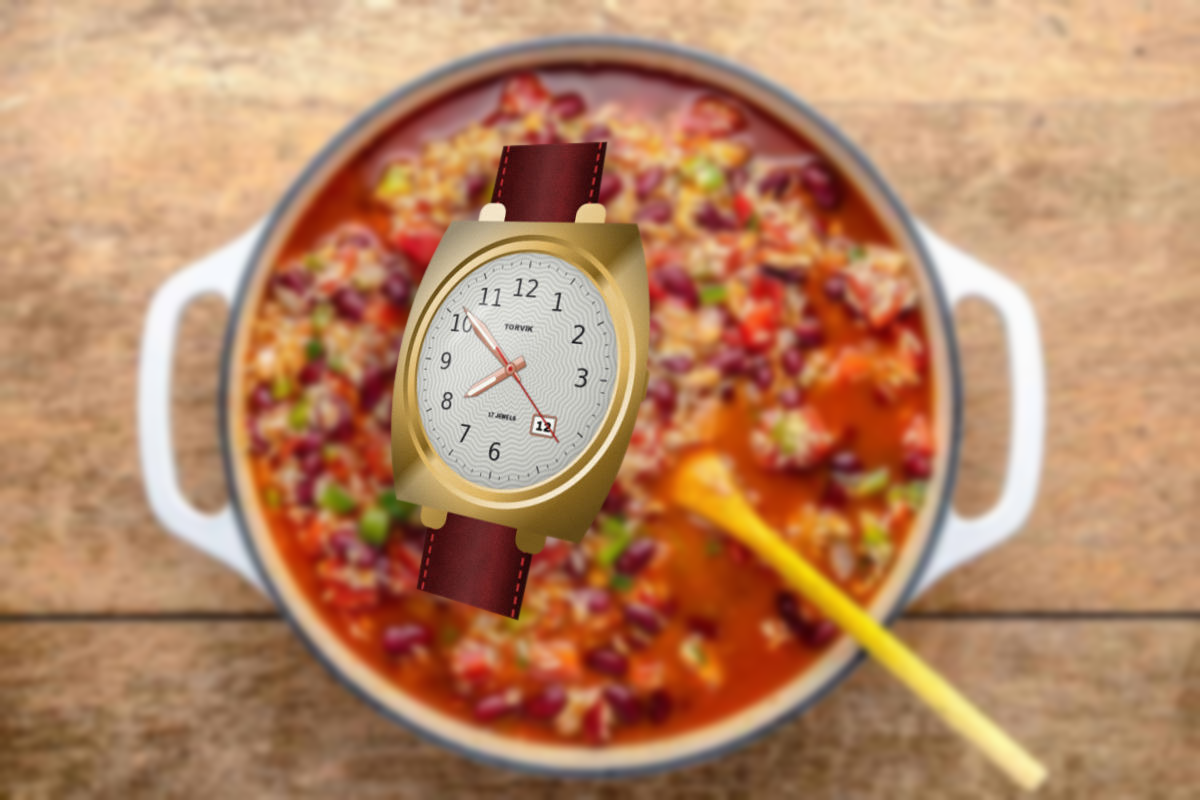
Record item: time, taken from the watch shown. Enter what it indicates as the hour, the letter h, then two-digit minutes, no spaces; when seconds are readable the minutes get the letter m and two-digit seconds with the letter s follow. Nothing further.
7h51m22s
